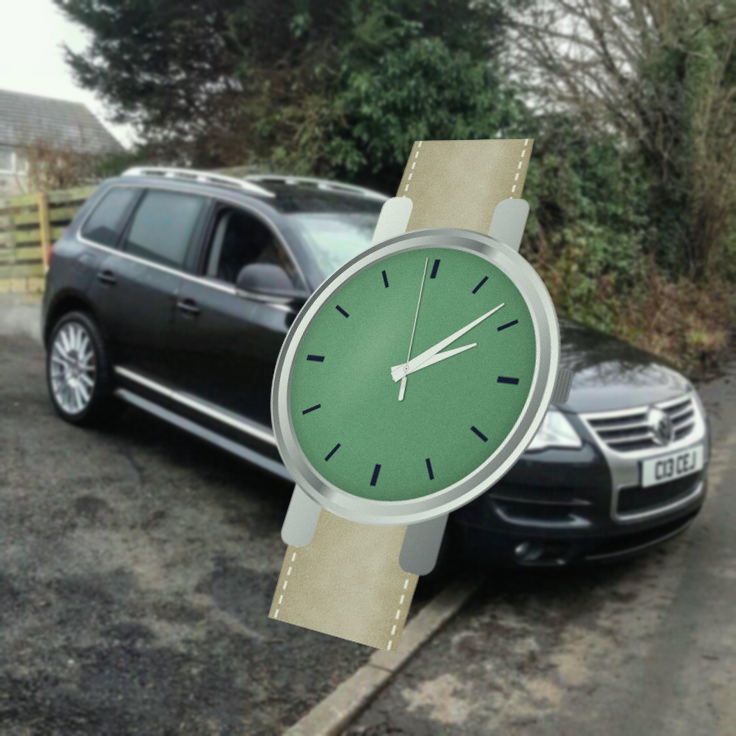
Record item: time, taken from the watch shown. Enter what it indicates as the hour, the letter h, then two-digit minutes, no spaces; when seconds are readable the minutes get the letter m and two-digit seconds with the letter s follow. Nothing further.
2h07m59s
